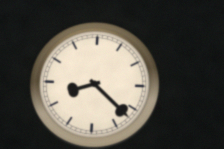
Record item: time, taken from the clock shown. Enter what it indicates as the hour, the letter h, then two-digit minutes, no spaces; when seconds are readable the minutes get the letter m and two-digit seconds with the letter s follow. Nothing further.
8h22
